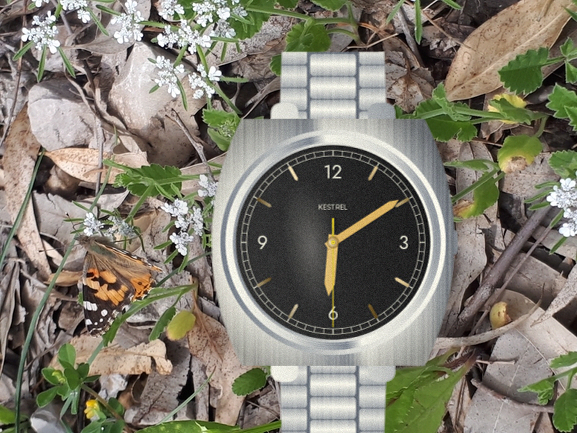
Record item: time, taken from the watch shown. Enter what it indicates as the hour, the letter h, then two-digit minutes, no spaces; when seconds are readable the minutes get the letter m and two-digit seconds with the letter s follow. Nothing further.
6h09m30s
